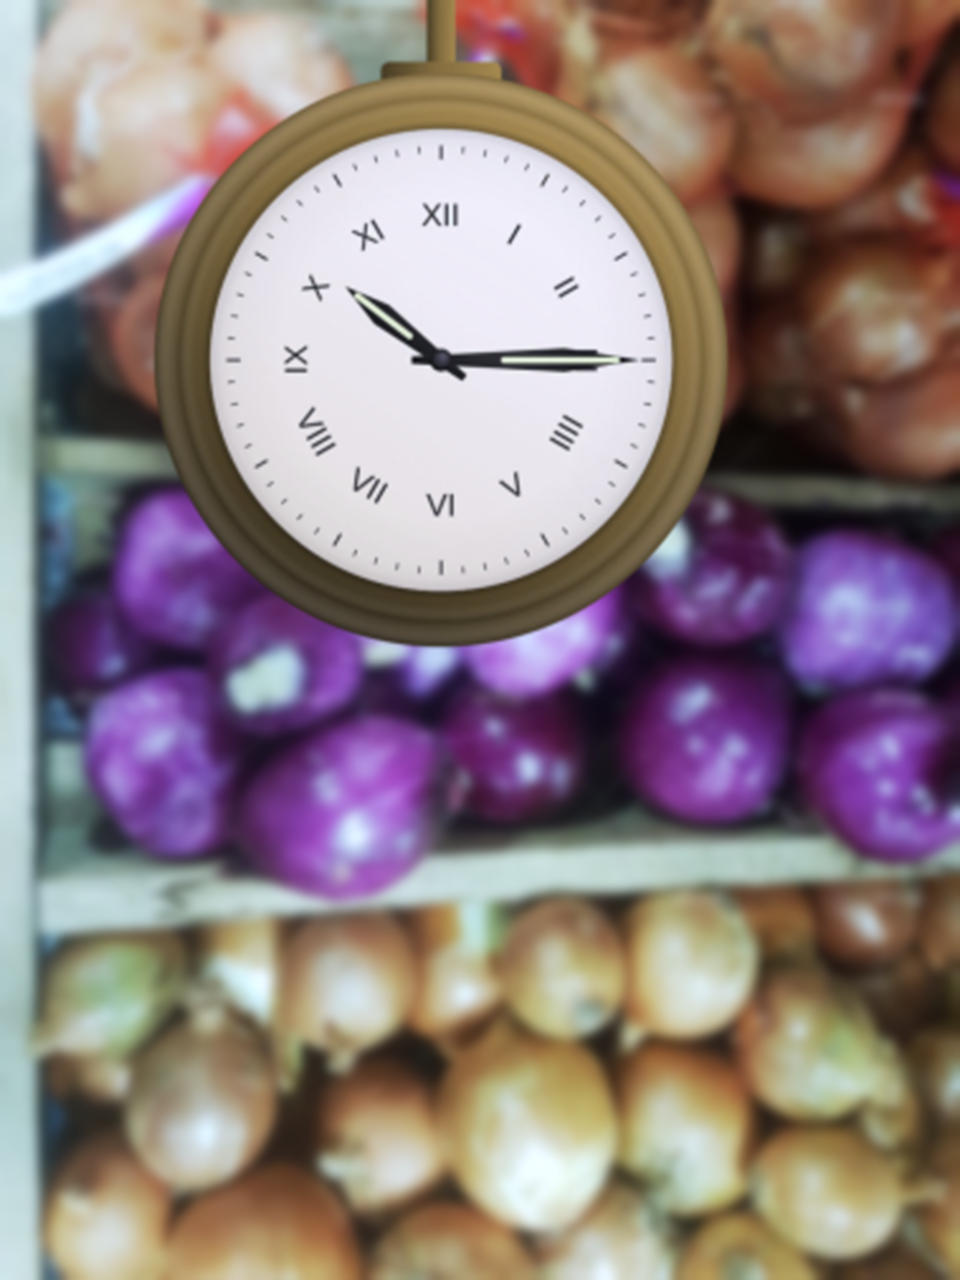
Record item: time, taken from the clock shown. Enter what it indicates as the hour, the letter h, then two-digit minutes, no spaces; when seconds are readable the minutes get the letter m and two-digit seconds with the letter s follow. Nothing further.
10h15
